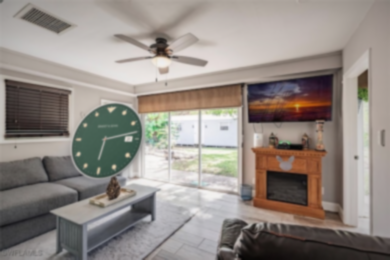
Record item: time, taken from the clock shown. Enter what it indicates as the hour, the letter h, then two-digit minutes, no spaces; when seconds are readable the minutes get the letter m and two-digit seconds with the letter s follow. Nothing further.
6h13
